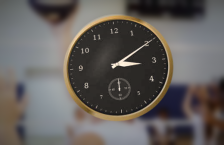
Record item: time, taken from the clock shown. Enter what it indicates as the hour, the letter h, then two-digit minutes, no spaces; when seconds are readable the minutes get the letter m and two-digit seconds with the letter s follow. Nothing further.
3h10
